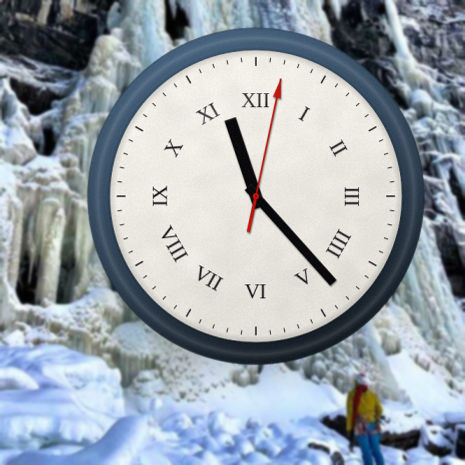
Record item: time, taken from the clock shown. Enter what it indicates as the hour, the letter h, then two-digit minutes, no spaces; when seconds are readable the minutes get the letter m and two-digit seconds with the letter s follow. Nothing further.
11h23m02s
